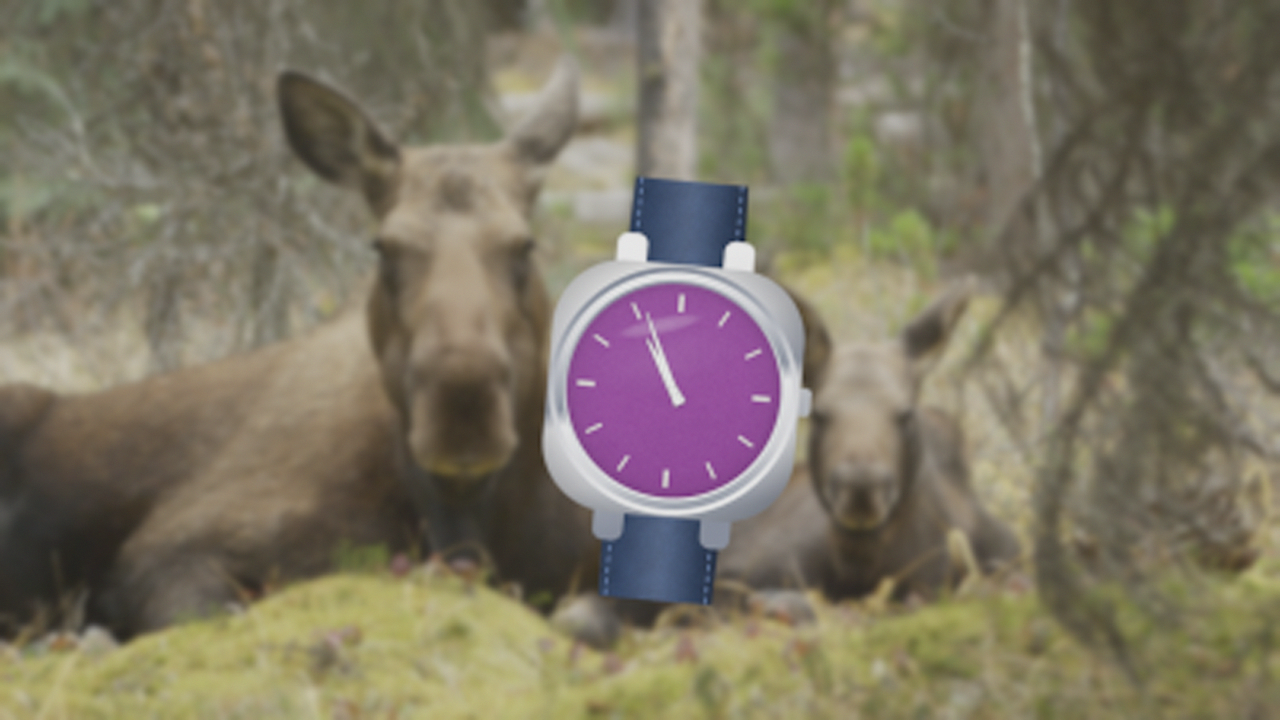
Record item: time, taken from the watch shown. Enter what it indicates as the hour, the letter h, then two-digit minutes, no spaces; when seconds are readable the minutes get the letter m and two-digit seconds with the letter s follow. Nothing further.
10h56
